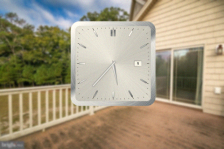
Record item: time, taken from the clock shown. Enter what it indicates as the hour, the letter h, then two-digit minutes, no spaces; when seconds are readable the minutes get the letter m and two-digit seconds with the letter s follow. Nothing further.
5h37
